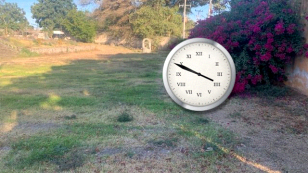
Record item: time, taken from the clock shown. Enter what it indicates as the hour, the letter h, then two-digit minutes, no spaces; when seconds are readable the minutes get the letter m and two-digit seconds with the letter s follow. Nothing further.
3h49
